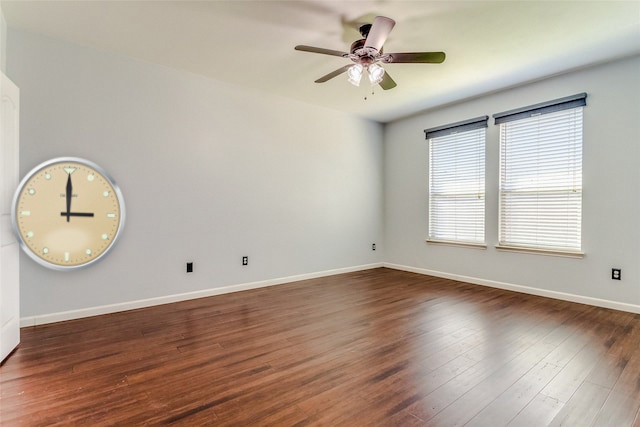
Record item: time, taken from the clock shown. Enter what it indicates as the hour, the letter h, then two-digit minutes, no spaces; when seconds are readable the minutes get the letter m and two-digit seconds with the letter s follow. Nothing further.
3h00
